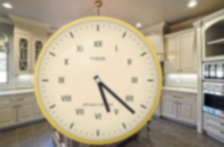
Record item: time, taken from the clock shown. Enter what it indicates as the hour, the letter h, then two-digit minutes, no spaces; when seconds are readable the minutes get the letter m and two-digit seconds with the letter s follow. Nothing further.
5h22
